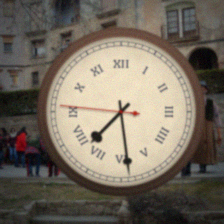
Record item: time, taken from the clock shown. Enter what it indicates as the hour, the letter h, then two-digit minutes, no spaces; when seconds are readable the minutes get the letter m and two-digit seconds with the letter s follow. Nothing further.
7h28m46s
